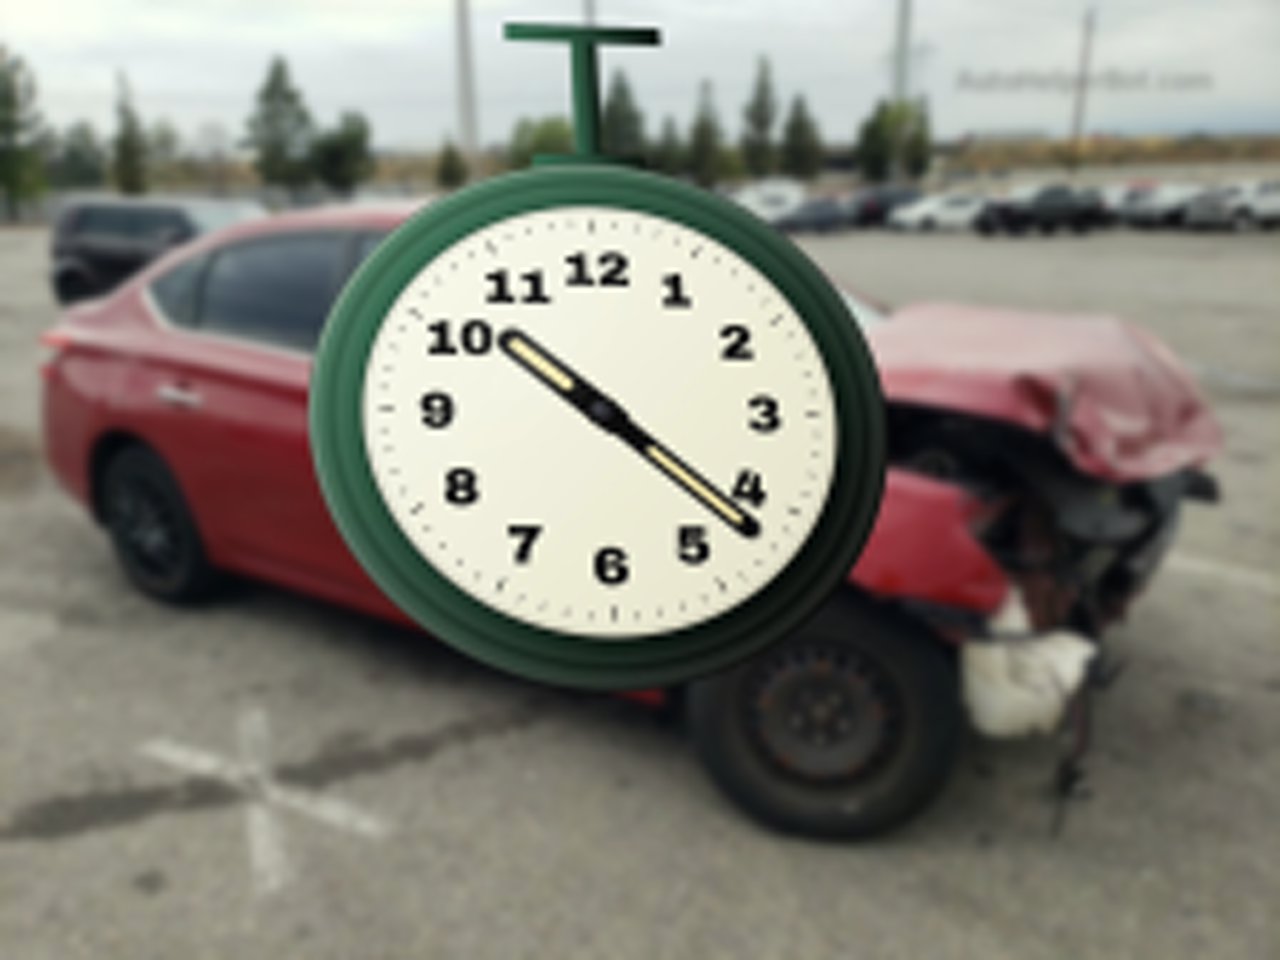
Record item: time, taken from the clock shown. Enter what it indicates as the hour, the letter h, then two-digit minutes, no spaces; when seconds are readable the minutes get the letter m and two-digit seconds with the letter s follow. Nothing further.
10h22
